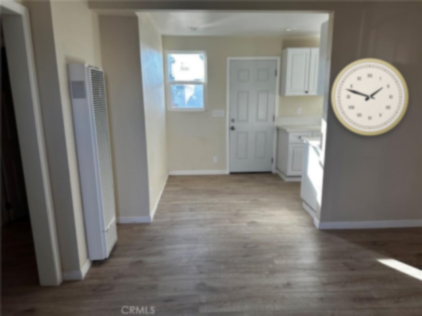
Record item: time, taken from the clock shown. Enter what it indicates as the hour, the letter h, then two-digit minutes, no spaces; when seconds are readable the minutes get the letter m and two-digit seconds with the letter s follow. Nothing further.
1h48
